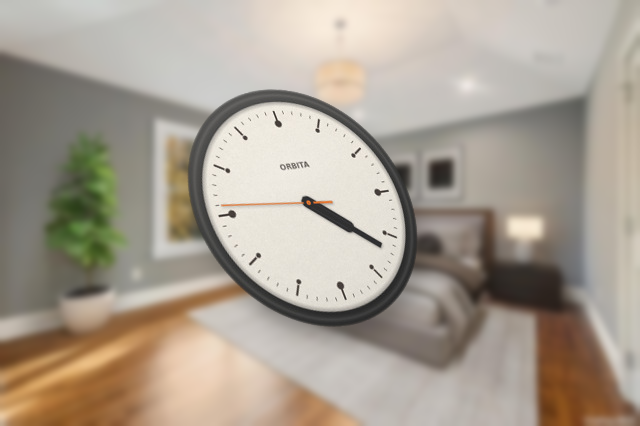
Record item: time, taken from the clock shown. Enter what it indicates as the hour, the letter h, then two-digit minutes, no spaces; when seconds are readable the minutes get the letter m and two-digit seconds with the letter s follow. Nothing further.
4h21m46s
